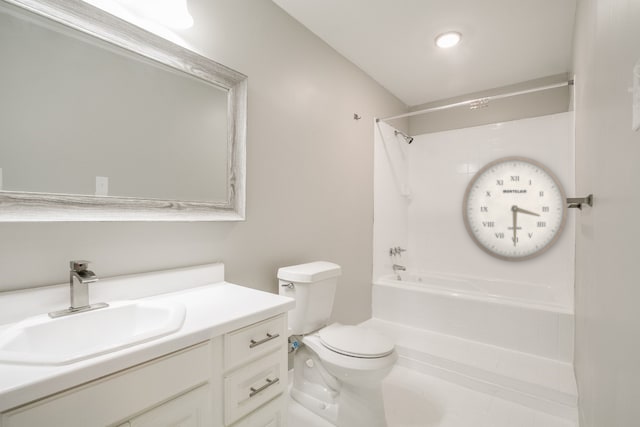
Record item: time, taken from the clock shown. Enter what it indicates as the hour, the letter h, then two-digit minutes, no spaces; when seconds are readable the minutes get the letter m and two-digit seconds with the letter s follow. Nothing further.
3h30
